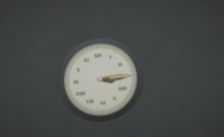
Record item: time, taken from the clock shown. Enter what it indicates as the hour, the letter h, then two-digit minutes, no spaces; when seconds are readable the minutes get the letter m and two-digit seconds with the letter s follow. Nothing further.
3h15
